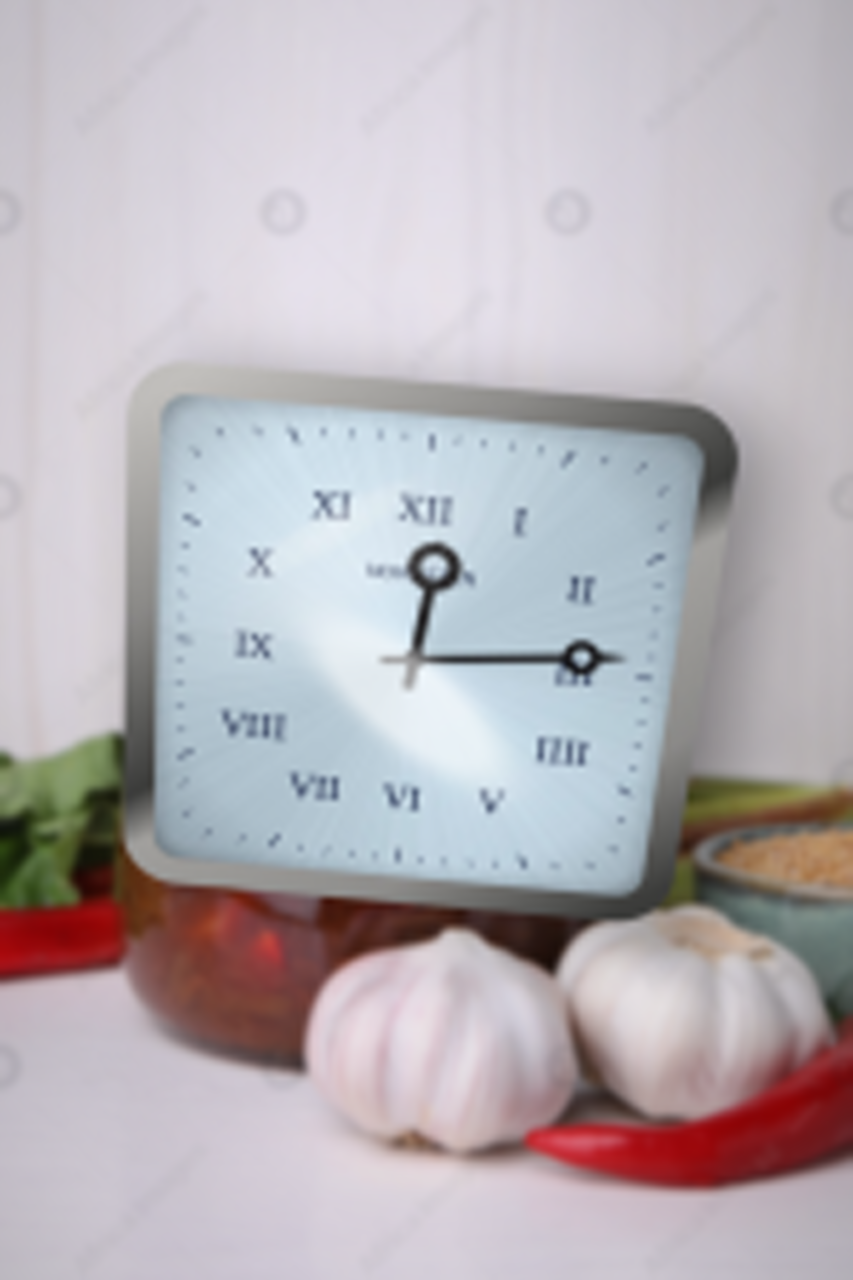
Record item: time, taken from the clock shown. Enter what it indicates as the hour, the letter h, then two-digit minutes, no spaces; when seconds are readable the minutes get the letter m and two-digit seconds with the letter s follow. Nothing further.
12h14
